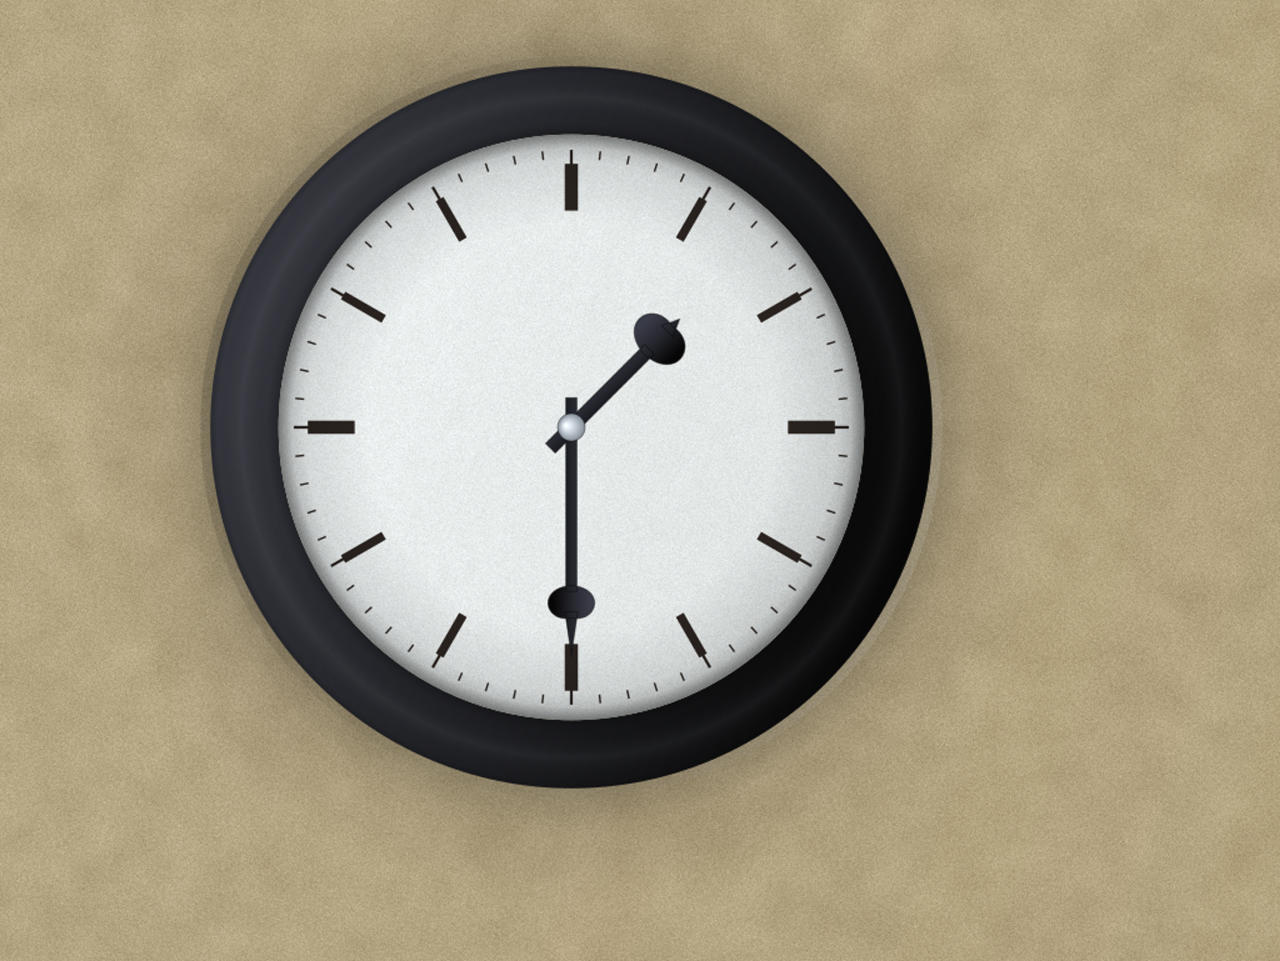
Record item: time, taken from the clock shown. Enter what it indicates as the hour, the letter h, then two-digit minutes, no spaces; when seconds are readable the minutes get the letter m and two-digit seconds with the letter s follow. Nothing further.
1h30
